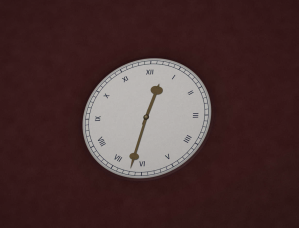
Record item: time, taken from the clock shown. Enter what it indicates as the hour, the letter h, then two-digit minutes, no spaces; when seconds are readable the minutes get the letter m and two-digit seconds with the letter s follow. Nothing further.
12h32
